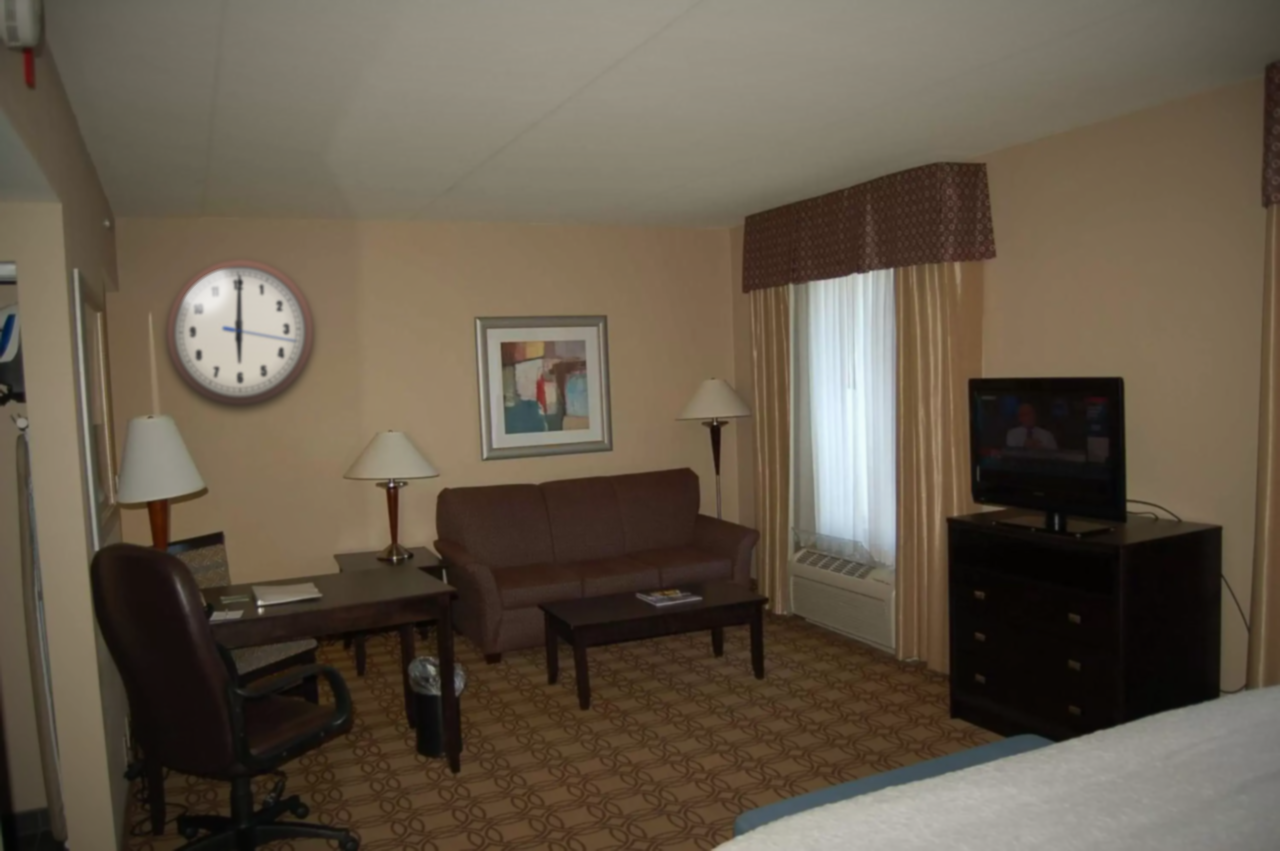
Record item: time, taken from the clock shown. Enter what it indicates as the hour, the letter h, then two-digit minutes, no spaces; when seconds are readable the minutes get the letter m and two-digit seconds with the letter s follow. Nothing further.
6h00m17s
